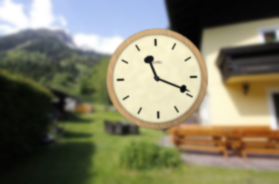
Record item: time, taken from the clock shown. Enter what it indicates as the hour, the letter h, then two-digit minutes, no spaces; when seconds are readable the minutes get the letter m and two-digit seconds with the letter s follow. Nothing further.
11h19
